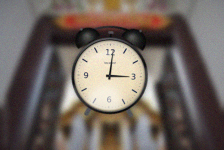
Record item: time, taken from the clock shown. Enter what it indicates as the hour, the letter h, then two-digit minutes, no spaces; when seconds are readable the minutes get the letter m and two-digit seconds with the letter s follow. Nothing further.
3h01
